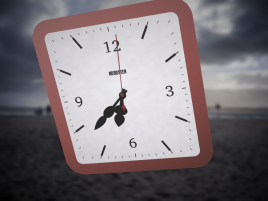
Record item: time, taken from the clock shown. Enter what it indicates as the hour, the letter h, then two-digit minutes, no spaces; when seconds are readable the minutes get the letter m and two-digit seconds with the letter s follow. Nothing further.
6h38m01s
